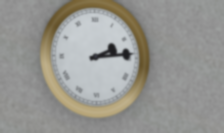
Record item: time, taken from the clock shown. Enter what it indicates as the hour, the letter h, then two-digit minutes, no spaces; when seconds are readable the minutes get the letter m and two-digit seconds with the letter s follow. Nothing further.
2h14
